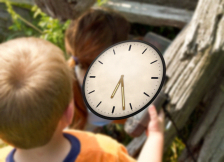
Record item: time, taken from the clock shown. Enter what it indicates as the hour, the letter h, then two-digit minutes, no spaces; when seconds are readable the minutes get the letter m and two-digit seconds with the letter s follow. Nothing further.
6h27
